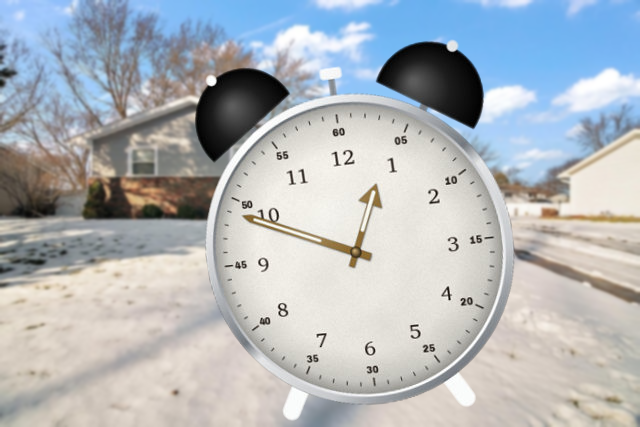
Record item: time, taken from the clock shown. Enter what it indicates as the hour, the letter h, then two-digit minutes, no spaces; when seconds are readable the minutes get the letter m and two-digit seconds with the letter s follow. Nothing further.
12h49
